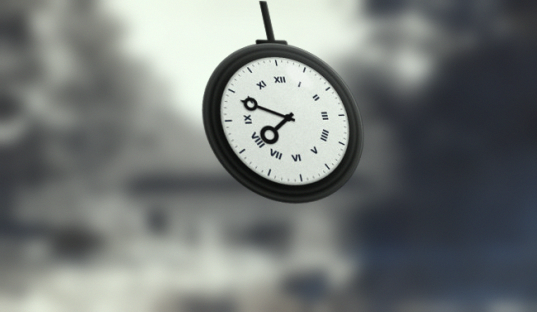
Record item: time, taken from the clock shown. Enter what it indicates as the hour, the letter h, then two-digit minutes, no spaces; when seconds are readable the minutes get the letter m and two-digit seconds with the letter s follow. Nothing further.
7h49
